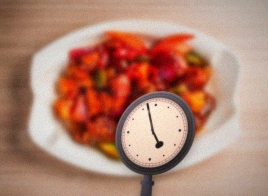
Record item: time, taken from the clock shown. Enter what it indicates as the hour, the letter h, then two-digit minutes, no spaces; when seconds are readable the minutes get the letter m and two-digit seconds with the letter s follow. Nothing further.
4h57
